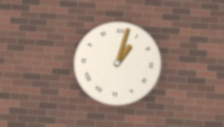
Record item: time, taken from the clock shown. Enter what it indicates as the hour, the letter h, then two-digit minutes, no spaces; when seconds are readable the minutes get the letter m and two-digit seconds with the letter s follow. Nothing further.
1h02
